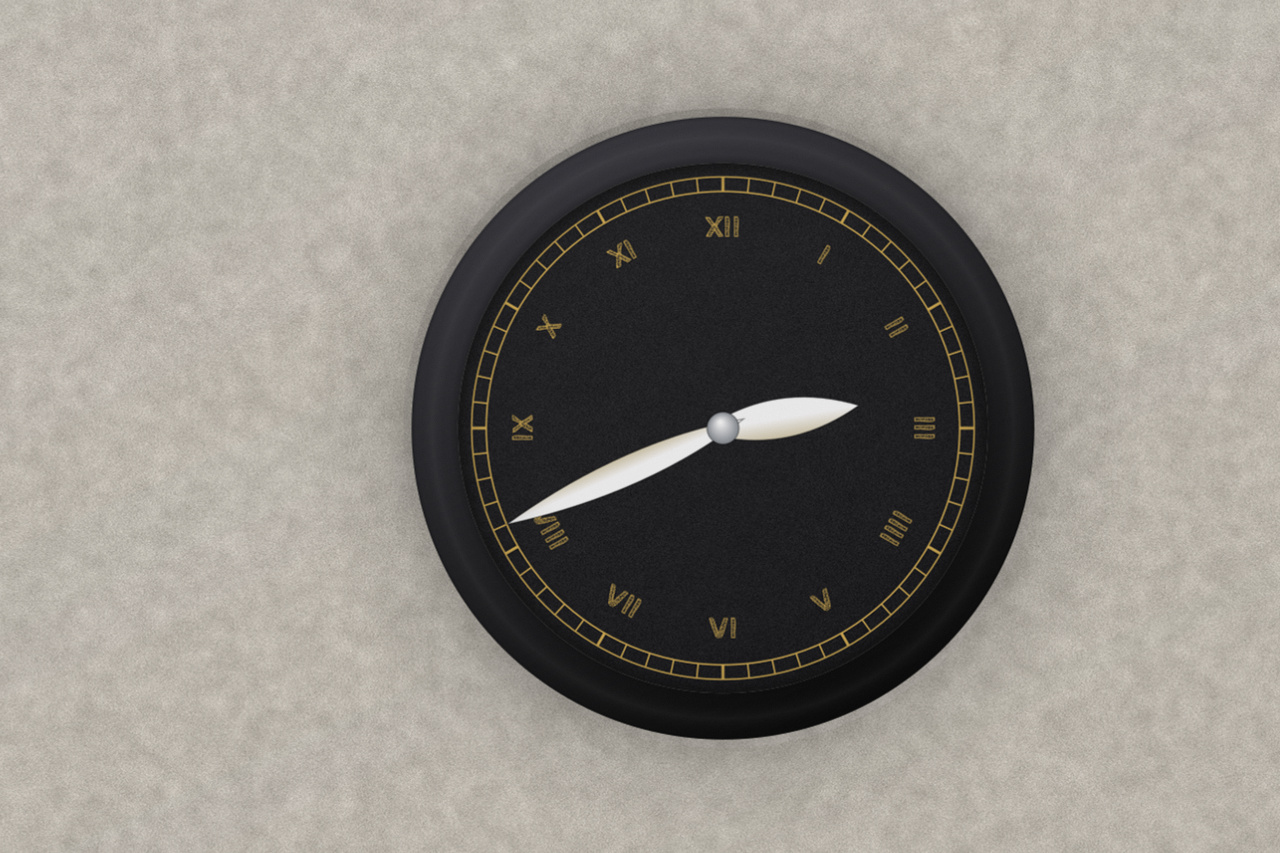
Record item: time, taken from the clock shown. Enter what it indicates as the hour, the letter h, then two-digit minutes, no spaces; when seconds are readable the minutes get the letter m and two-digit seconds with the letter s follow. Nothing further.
2h41
